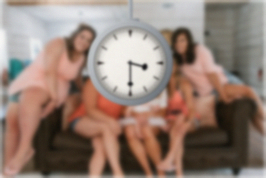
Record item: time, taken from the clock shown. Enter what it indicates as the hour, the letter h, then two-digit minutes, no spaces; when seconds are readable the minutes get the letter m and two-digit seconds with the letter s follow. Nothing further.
3h30
